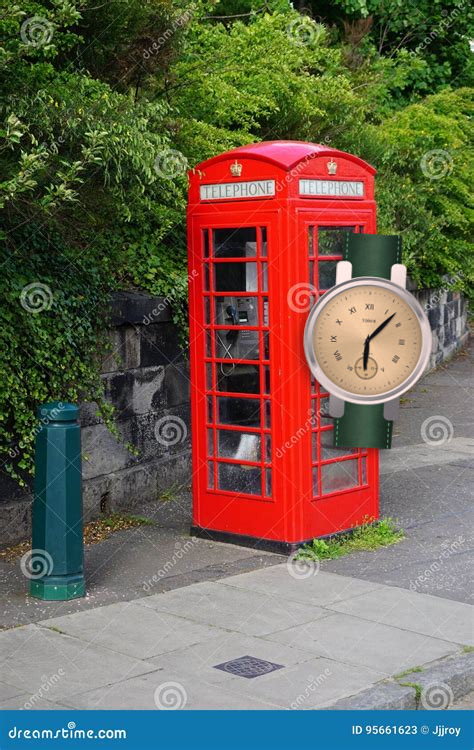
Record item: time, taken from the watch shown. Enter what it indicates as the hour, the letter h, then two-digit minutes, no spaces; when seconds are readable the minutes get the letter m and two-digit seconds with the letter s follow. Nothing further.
6h07
